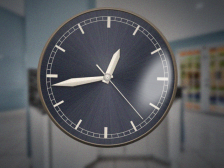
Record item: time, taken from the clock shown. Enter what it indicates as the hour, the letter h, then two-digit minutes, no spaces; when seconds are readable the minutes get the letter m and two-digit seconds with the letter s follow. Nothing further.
12h43m23s
